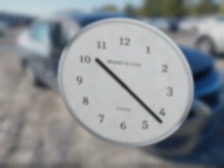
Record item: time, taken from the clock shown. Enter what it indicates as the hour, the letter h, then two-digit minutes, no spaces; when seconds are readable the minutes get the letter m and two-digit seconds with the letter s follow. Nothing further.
10h22
